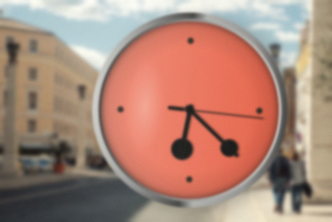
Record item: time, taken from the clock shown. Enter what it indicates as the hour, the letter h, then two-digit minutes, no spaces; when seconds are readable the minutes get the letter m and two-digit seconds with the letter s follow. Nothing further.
6h22m16s
